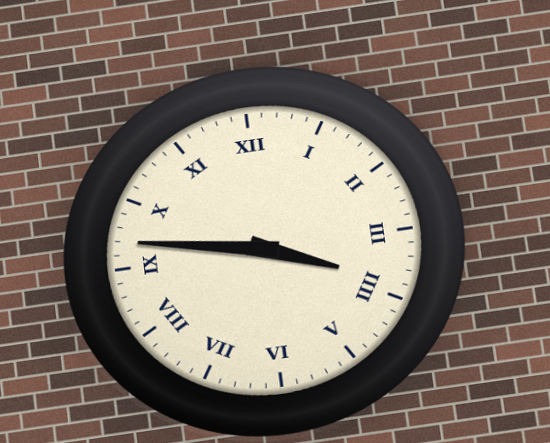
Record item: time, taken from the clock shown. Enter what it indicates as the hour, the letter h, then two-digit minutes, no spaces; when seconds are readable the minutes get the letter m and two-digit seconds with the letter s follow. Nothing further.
3h47
